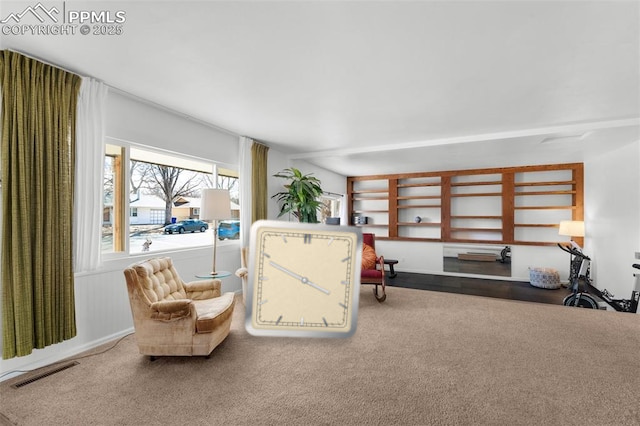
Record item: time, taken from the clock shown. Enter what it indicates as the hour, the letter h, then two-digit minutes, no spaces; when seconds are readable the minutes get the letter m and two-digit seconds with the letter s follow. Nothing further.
3h49
